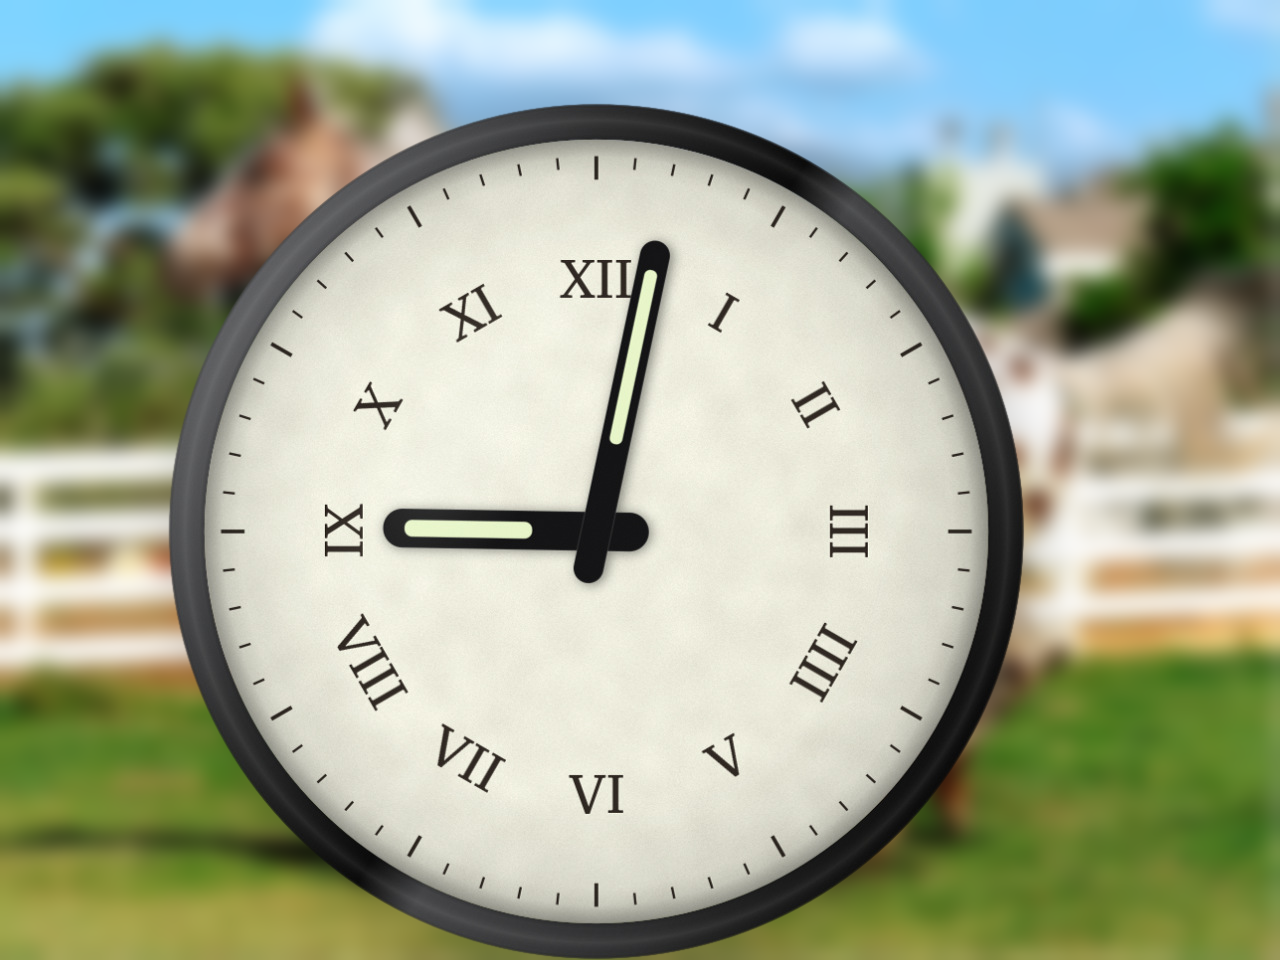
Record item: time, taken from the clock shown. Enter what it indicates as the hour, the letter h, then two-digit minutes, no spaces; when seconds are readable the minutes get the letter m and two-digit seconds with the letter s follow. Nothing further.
9h02
